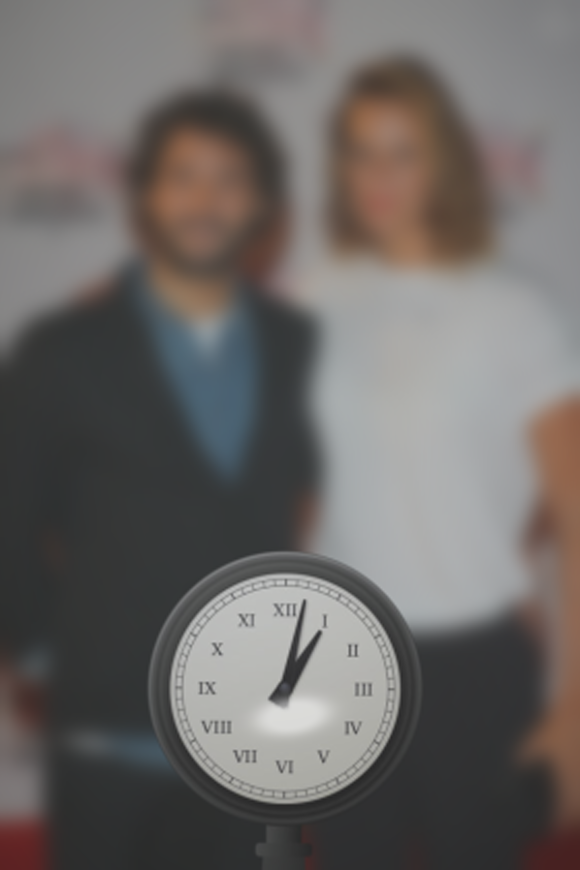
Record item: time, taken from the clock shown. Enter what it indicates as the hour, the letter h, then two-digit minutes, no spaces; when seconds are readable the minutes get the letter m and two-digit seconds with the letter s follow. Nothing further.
1h02
